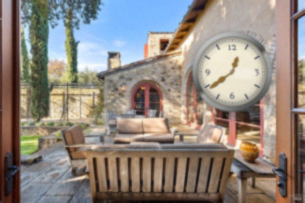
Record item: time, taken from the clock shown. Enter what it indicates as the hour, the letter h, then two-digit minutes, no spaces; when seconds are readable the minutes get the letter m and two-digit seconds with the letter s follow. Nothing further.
12h39
